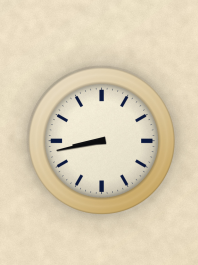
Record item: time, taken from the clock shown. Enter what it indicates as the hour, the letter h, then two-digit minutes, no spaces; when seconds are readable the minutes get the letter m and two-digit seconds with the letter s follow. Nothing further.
8h43
